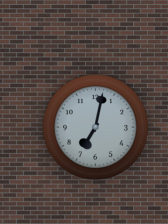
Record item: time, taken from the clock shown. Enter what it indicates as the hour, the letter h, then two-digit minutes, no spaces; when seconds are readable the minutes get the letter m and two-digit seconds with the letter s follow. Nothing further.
7h02
